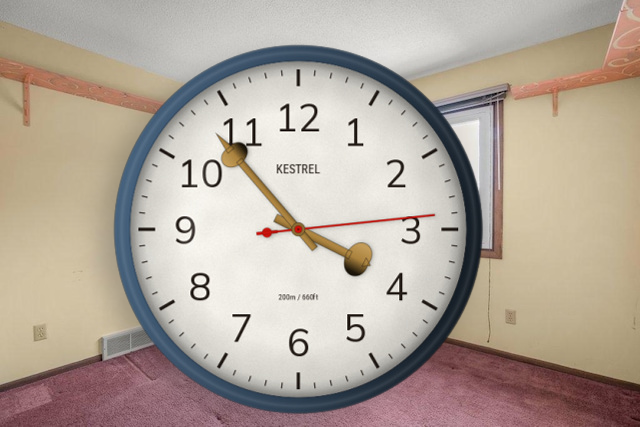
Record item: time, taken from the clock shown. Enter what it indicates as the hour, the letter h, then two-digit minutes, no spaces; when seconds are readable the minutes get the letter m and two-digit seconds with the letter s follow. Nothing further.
3h53m14s
